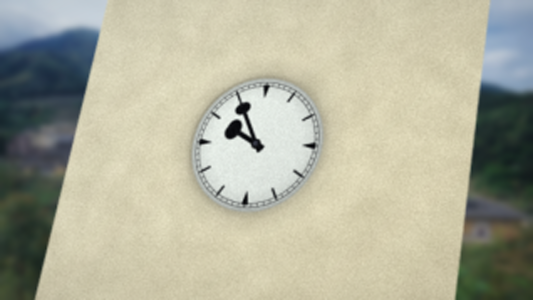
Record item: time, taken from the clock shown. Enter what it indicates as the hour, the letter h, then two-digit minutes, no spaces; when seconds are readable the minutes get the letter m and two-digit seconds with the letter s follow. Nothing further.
9h55
